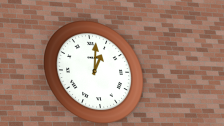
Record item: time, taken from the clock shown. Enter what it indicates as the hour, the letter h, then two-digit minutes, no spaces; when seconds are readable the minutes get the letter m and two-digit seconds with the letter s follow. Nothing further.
1h02
